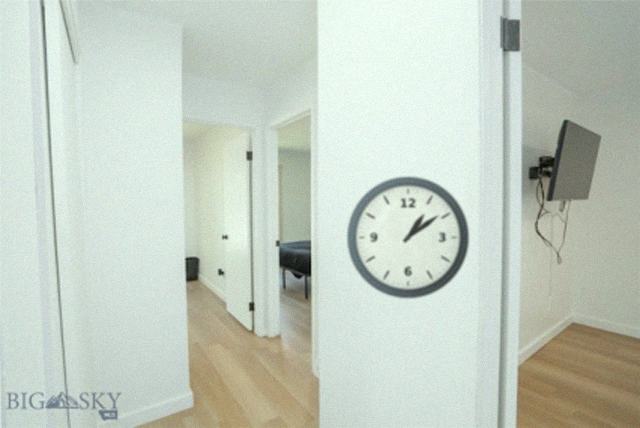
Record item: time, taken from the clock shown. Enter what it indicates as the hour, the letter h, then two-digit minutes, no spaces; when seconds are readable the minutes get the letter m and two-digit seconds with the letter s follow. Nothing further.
1h09
